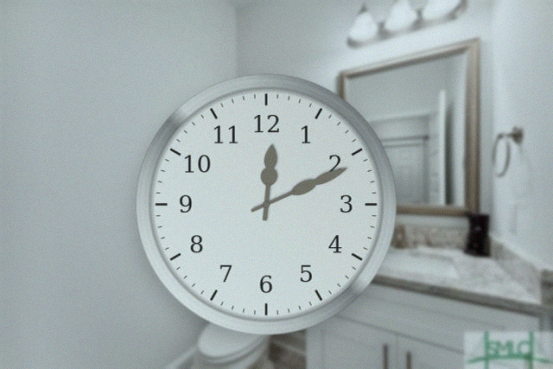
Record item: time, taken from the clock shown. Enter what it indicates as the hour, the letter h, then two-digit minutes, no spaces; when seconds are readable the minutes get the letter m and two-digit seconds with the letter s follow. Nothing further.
12h11
